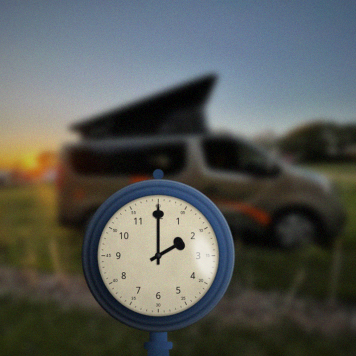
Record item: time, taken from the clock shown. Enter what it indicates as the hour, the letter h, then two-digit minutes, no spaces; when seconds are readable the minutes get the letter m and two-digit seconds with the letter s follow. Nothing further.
2h00
